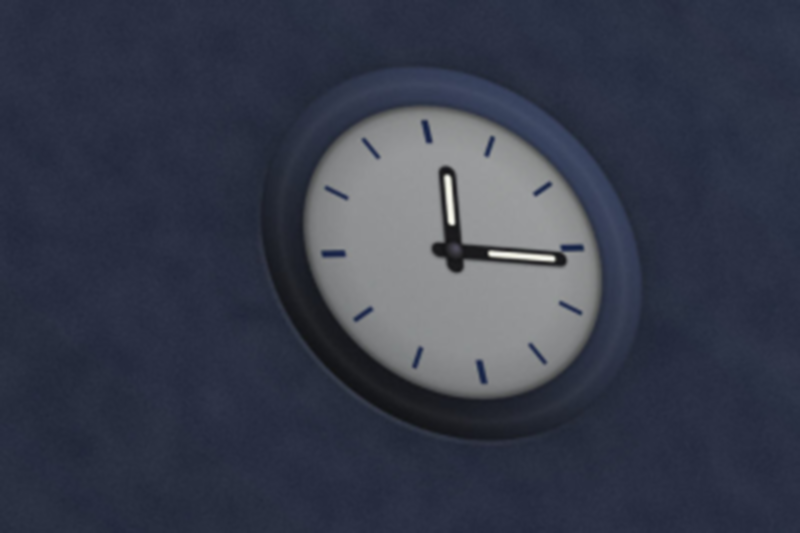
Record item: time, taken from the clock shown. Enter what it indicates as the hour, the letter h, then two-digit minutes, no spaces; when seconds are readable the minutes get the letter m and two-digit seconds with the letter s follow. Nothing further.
12h16
